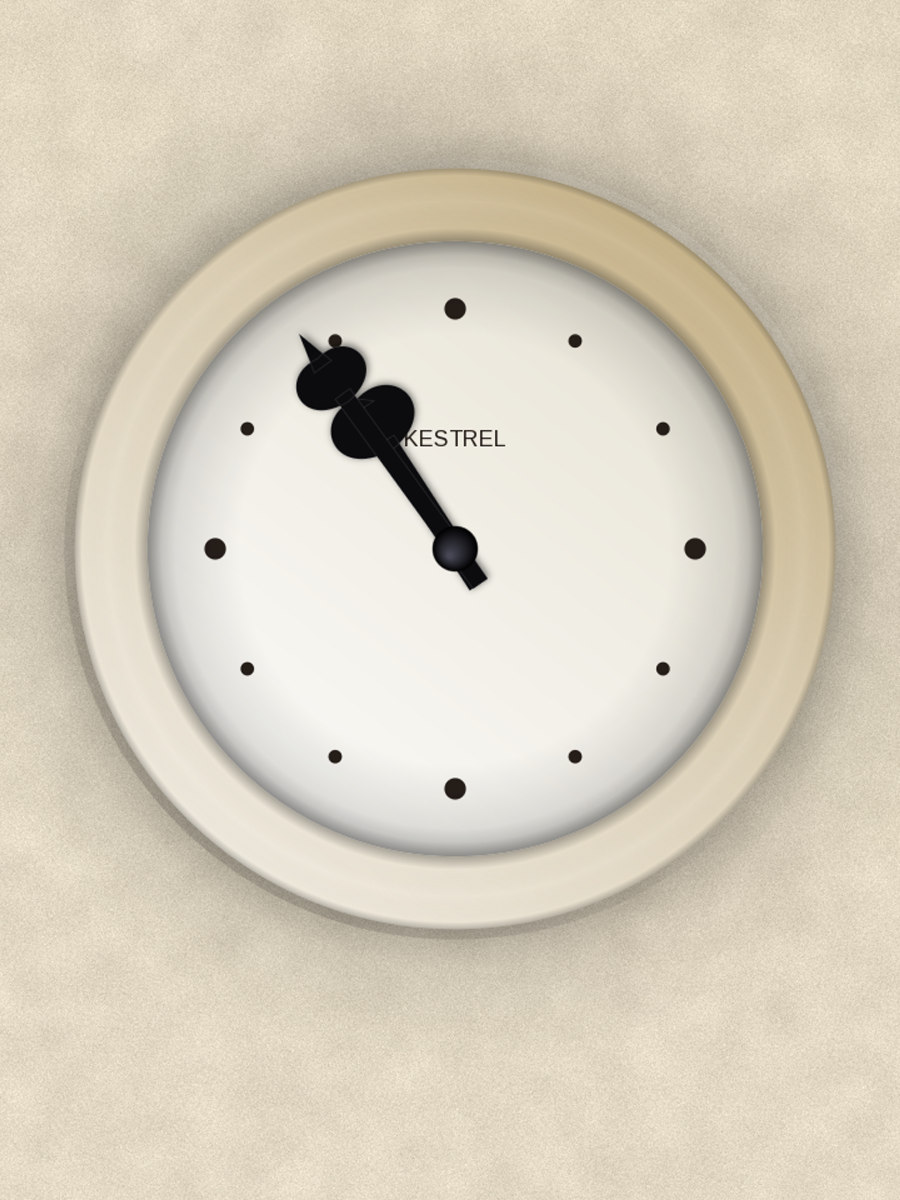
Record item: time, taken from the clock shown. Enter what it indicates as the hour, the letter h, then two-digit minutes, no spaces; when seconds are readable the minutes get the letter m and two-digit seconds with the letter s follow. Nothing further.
10h54
